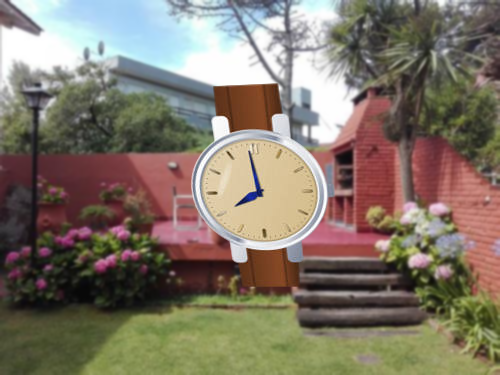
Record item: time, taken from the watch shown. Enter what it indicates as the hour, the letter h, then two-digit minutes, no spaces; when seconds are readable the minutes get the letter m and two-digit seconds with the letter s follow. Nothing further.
7h59
